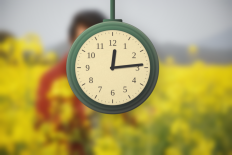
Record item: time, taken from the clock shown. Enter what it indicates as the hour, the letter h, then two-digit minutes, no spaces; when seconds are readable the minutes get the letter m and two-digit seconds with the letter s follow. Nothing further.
12h14
